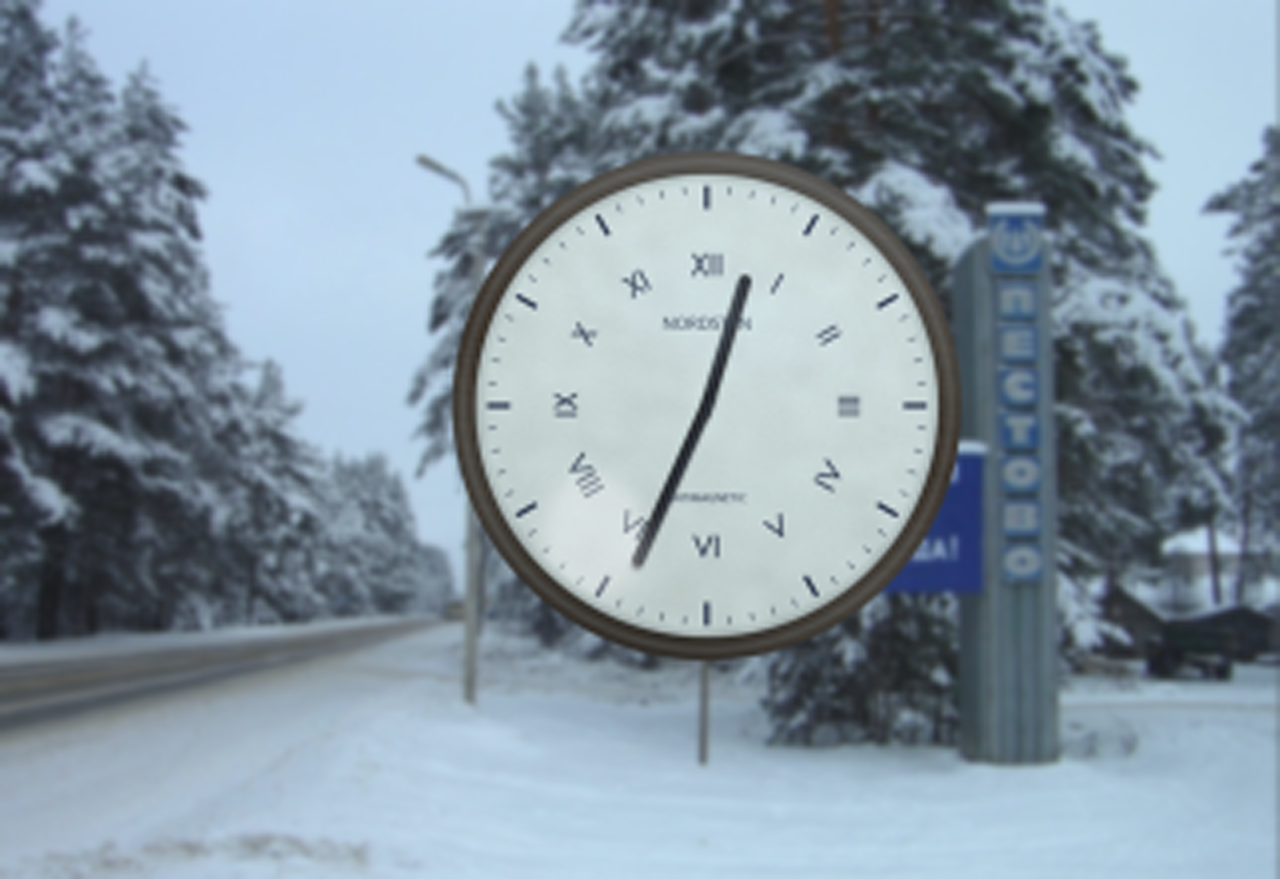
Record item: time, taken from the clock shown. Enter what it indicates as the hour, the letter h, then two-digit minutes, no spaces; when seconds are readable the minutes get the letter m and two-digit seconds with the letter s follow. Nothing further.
12h34
